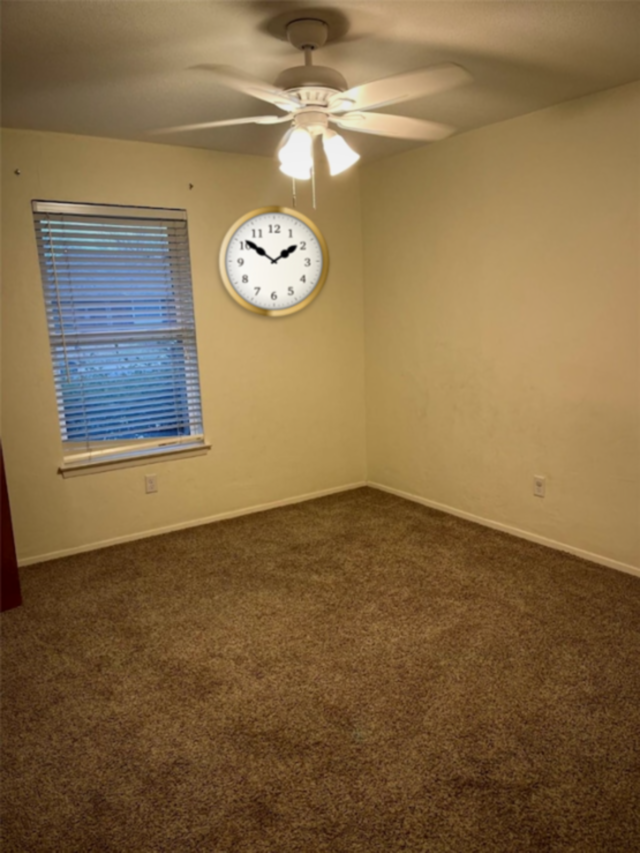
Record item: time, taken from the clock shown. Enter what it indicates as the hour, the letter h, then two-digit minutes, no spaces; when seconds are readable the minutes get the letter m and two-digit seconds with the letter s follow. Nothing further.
1h51
